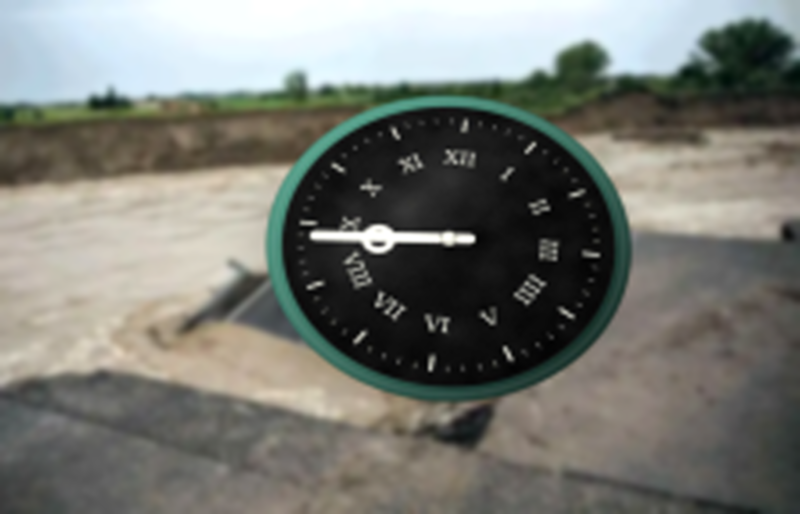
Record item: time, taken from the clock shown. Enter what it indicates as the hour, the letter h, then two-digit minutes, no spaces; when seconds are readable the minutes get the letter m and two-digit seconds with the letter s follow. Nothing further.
8h44
